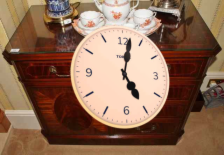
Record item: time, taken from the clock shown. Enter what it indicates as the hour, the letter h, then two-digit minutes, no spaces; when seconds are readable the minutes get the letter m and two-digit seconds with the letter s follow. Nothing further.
5h02
